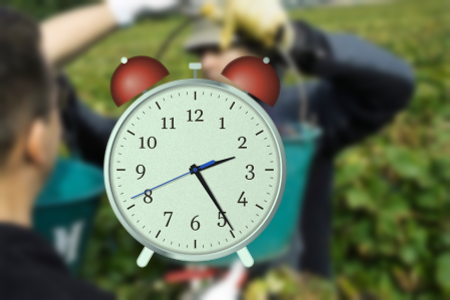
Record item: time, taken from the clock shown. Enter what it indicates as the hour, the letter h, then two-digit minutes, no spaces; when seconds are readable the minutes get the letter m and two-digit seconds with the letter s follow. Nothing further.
2h24m41s
